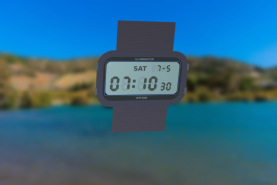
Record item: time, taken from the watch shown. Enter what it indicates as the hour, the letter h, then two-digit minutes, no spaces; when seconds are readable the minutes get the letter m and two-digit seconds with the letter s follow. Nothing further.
7h10m30s
